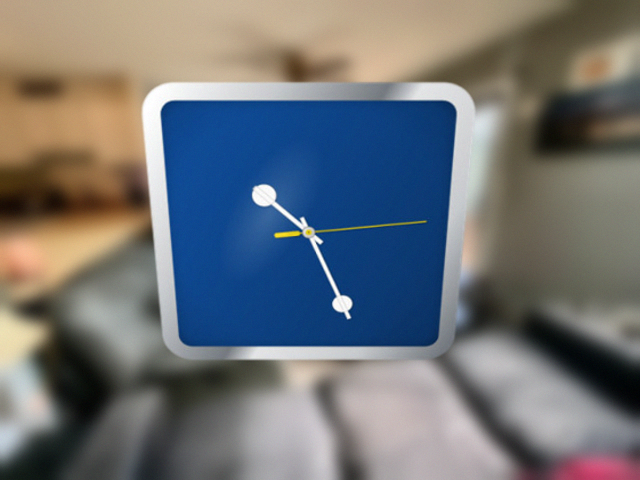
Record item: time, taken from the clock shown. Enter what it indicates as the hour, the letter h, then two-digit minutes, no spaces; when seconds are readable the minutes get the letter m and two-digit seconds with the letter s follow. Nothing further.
10h26m14s
